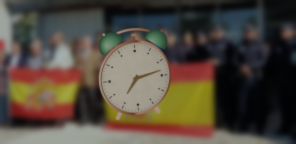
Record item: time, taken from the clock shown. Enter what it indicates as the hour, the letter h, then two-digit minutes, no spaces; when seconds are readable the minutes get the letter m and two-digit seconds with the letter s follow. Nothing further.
7h13
